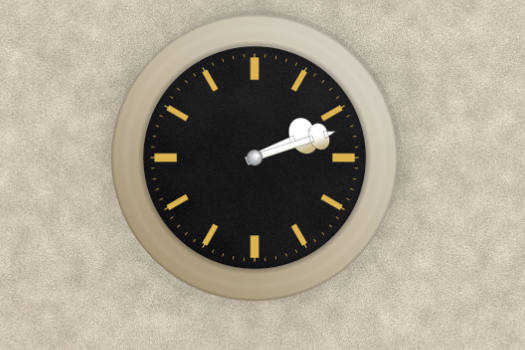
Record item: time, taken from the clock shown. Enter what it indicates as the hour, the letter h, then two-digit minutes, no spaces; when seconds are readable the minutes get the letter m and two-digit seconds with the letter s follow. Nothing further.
2h12
